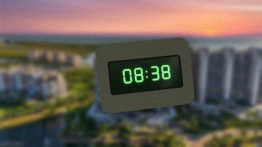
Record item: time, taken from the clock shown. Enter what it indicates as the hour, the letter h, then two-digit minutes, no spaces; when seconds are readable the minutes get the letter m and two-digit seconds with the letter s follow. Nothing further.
8h38
